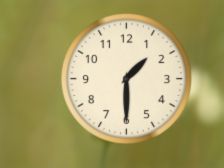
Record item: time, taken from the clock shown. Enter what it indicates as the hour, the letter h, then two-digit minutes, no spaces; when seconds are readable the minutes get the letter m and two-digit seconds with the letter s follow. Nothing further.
1h30
